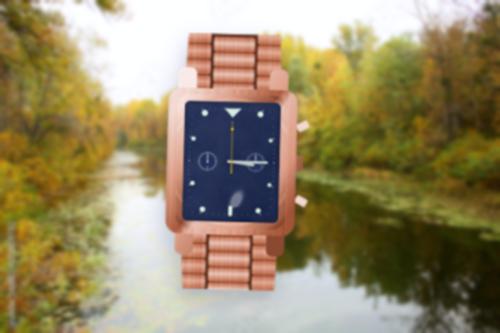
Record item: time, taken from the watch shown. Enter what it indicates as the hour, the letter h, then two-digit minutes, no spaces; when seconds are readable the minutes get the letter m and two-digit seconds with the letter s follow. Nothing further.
3h15
